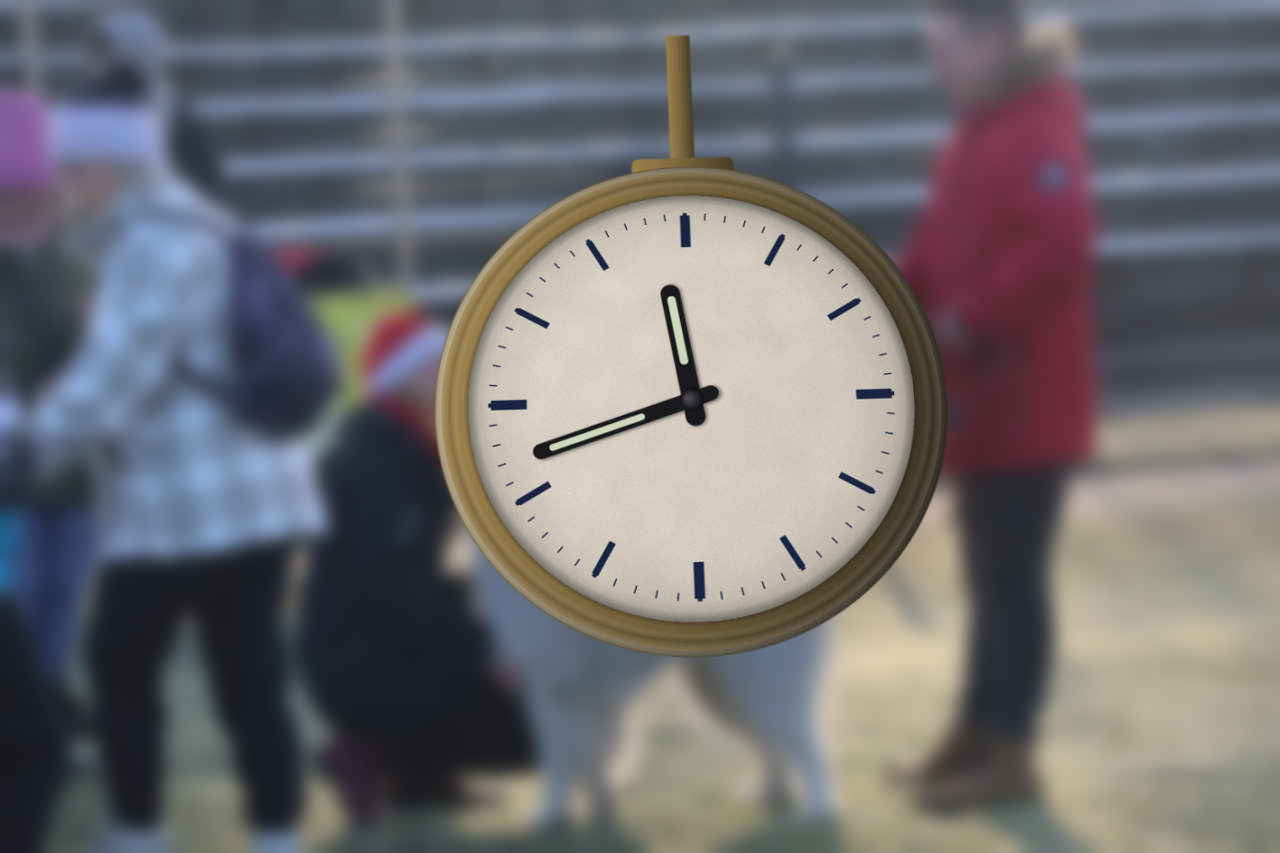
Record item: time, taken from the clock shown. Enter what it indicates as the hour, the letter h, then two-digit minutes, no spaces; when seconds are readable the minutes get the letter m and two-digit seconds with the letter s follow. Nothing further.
11h42
